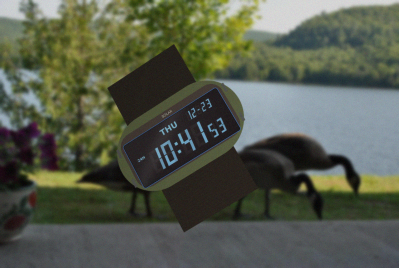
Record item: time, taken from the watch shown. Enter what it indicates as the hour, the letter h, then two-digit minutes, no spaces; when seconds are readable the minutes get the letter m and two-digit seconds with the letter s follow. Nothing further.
10h41m53s
